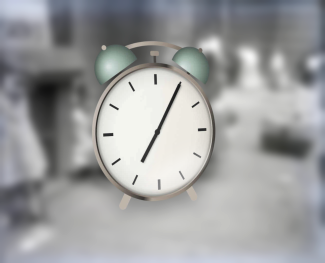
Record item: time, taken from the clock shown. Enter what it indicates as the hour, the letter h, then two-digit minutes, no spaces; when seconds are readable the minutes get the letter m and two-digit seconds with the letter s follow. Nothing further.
7h05
